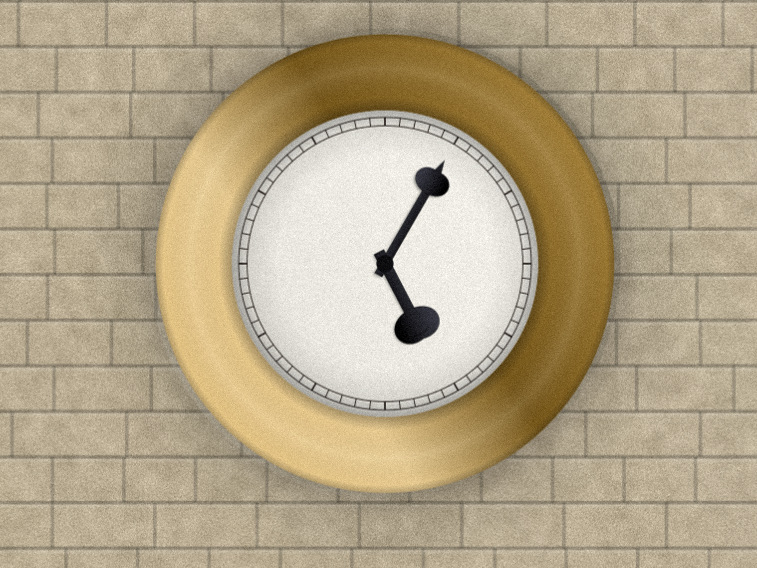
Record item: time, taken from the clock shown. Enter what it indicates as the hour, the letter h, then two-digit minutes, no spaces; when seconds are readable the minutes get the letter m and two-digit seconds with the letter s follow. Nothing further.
5h05
